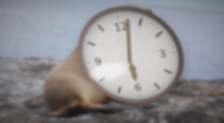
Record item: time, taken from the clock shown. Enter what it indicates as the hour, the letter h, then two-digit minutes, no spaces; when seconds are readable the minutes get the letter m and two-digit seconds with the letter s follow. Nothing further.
6h02
